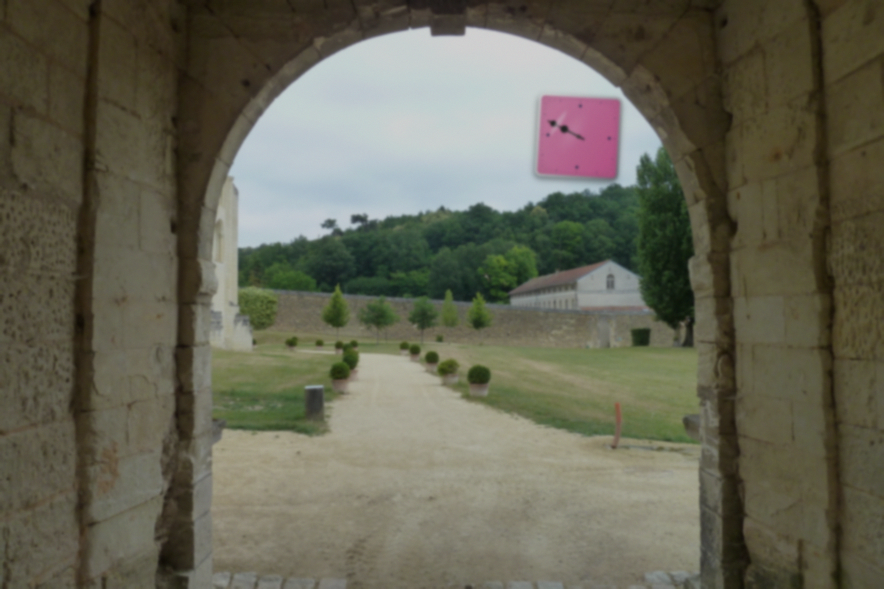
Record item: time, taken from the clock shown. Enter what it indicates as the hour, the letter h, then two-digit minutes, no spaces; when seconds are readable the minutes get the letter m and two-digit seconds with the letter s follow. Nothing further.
9h49
